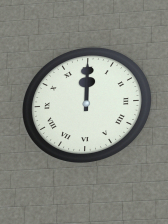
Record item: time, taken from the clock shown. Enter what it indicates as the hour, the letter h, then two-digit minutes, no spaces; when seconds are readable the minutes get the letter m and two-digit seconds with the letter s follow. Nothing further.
12h00
